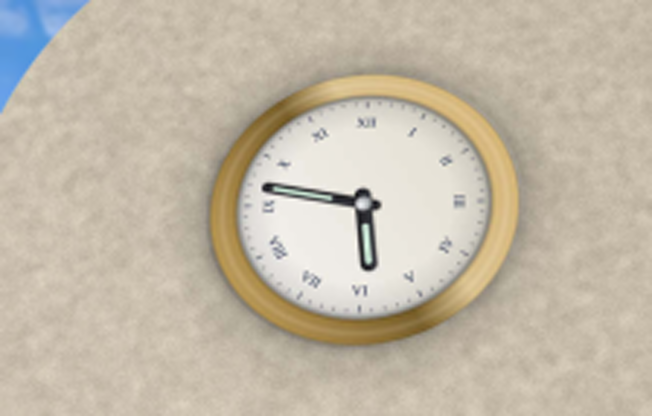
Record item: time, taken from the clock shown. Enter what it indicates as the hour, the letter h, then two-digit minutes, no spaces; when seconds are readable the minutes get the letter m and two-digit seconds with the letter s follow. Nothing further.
5h47
